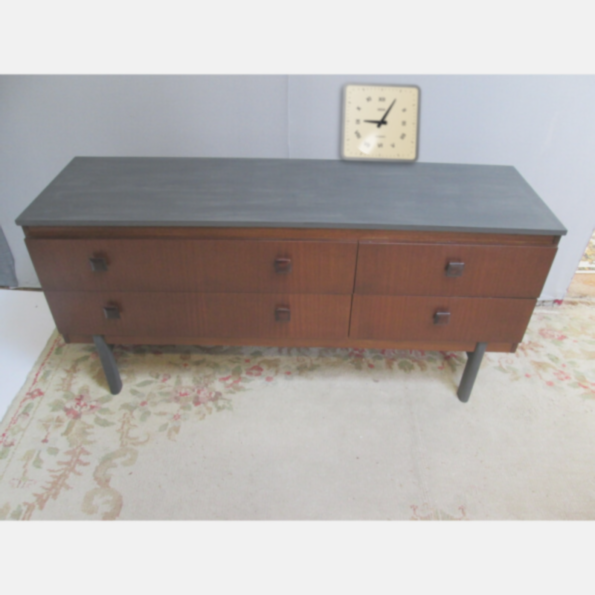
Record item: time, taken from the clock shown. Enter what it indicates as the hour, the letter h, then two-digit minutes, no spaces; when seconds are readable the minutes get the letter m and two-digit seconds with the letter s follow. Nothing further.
9h05
